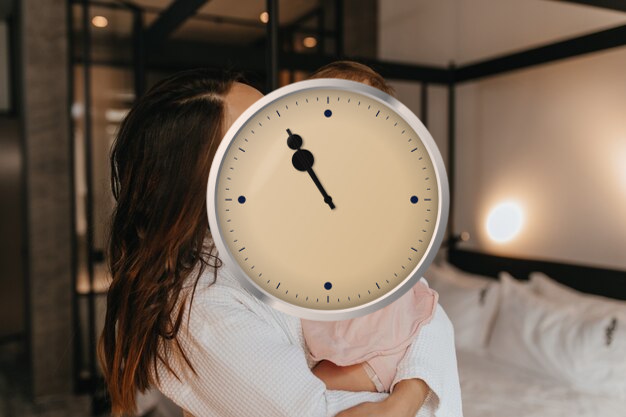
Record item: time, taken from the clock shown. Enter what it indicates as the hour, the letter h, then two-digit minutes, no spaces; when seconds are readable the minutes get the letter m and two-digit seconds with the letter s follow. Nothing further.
10h55
